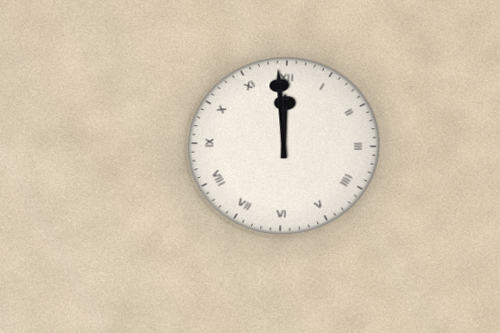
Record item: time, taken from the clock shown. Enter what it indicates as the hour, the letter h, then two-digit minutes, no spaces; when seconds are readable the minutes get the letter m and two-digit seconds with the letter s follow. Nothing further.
11h59
